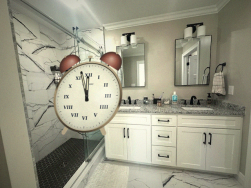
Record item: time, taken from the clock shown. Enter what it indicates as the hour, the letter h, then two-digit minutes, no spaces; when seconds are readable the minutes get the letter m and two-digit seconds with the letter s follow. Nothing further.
11h57
